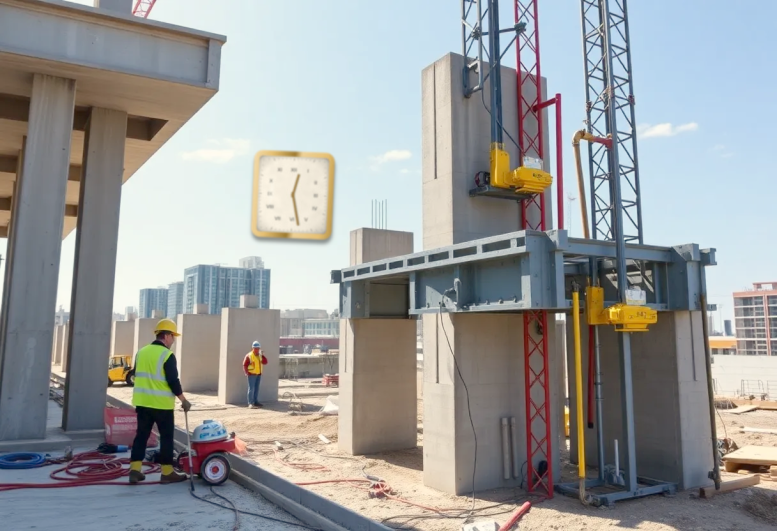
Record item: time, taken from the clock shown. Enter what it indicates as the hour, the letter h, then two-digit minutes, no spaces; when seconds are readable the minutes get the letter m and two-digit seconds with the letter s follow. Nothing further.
12h28
